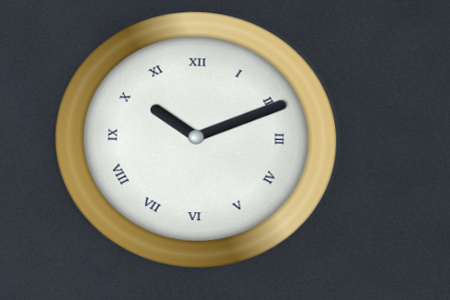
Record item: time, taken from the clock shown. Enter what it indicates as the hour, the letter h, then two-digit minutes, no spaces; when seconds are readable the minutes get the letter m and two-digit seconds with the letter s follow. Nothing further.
10h11
